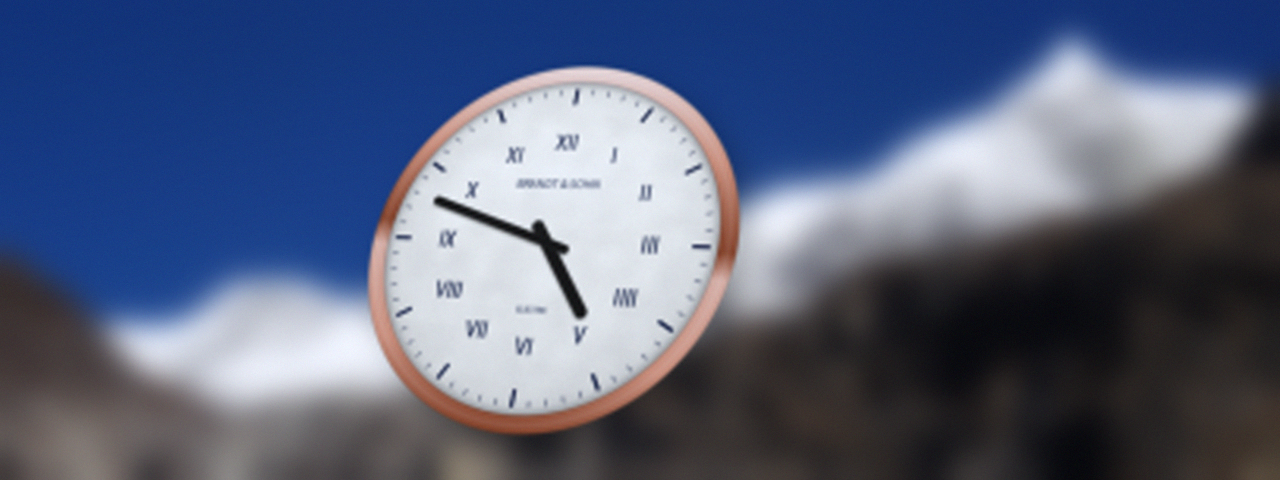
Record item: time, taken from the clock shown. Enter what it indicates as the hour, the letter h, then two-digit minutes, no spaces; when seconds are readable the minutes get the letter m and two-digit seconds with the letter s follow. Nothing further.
4h48
